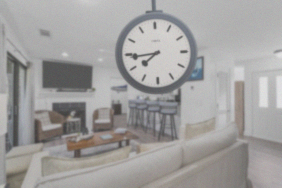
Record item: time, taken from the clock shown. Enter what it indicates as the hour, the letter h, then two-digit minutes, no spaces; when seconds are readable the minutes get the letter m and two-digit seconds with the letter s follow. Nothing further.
7h44
